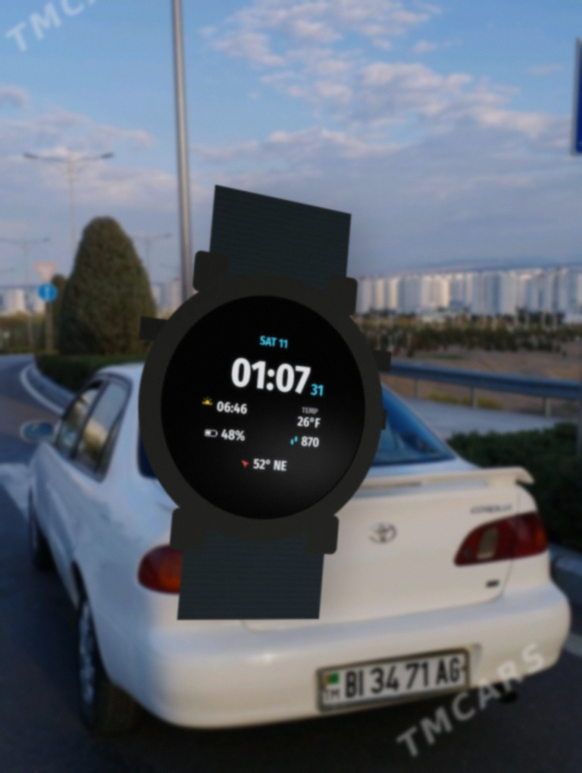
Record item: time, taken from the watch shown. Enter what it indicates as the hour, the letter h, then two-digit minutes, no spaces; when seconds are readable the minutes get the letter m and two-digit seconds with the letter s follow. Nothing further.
1h07m31s
